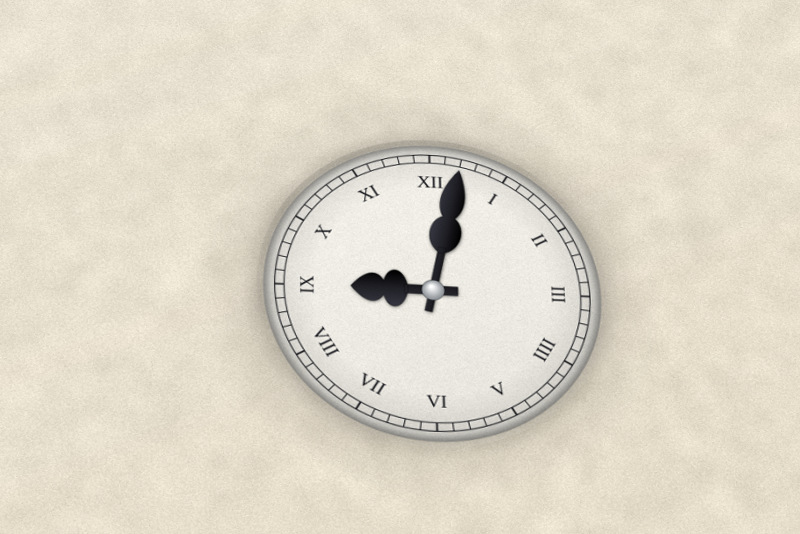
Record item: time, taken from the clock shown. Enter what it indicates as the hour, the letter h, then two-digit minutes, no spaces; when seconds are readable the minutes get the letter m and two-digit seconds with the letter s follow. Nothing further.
9h02
